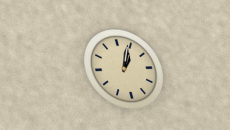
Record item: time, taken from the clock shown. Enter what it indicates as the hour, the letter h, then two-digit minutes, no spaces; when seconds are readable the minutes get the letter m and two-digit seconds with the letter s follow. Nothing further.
1h04
